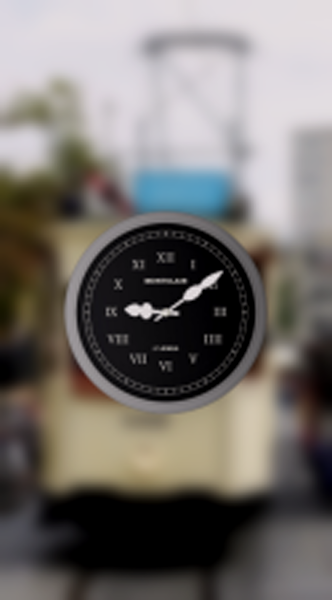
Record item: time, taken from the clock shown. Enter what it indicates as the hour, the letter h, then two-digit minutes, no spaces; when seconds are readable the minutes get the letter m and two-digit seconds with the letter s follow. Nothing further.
9h09
